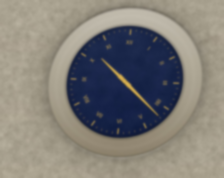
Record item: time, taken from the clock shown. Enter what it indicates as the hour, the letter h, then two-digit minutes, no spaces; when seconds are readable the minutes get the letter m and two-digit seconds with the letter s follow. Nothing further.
10h22
